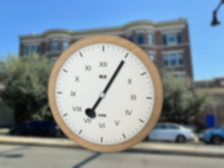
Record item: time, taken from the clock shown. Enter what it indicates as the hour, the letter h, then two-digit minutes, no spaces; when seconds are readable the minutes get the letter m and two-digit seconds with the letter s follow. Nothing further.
7h05
